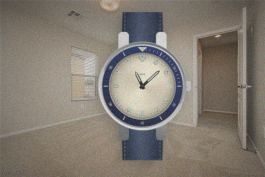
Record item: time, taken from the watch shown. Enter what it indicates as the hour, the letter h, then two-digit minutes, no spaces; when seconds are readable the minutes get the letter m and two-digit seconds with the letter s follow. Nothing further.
11h08
